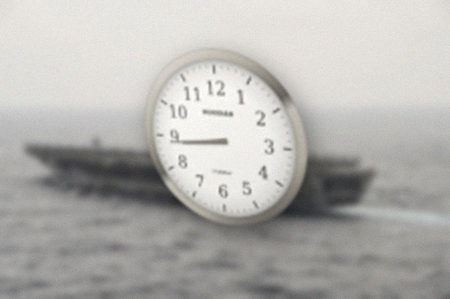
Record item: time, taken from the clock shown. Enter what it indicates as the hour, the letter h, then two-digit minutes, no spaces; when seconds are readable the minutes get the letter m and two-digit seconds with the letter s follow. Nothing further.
8h44
